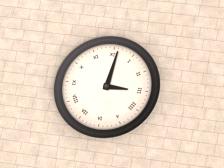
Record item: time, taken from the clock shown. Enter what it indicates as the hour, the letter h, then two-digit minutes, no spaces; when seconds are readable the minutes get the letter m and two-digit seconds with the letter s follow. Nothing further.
3h01
